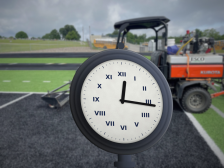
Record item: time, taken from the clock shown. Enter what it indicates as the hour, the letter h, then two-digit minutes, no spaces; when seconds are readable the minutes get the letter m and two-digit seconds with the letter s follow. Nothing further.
12h16
